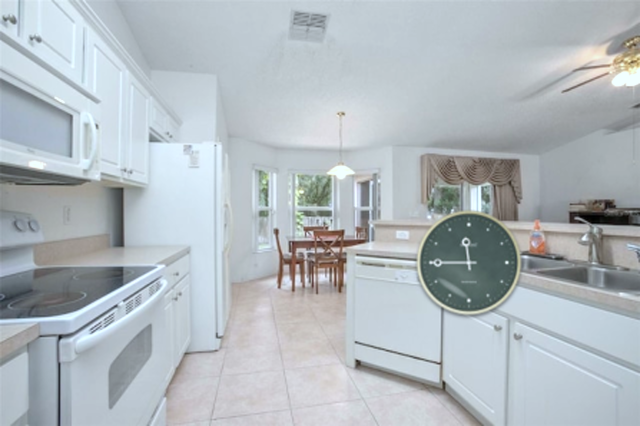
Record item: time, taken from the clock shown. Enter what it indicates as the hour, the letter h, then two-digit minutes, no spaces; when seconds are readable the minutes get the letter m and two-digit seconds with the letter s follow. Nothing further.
11h45
